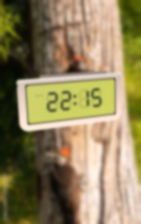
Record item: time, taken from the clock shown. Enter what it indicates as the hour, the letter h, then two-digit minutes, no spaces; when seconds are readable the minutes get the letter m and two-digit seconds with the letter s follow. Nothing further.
22h15
